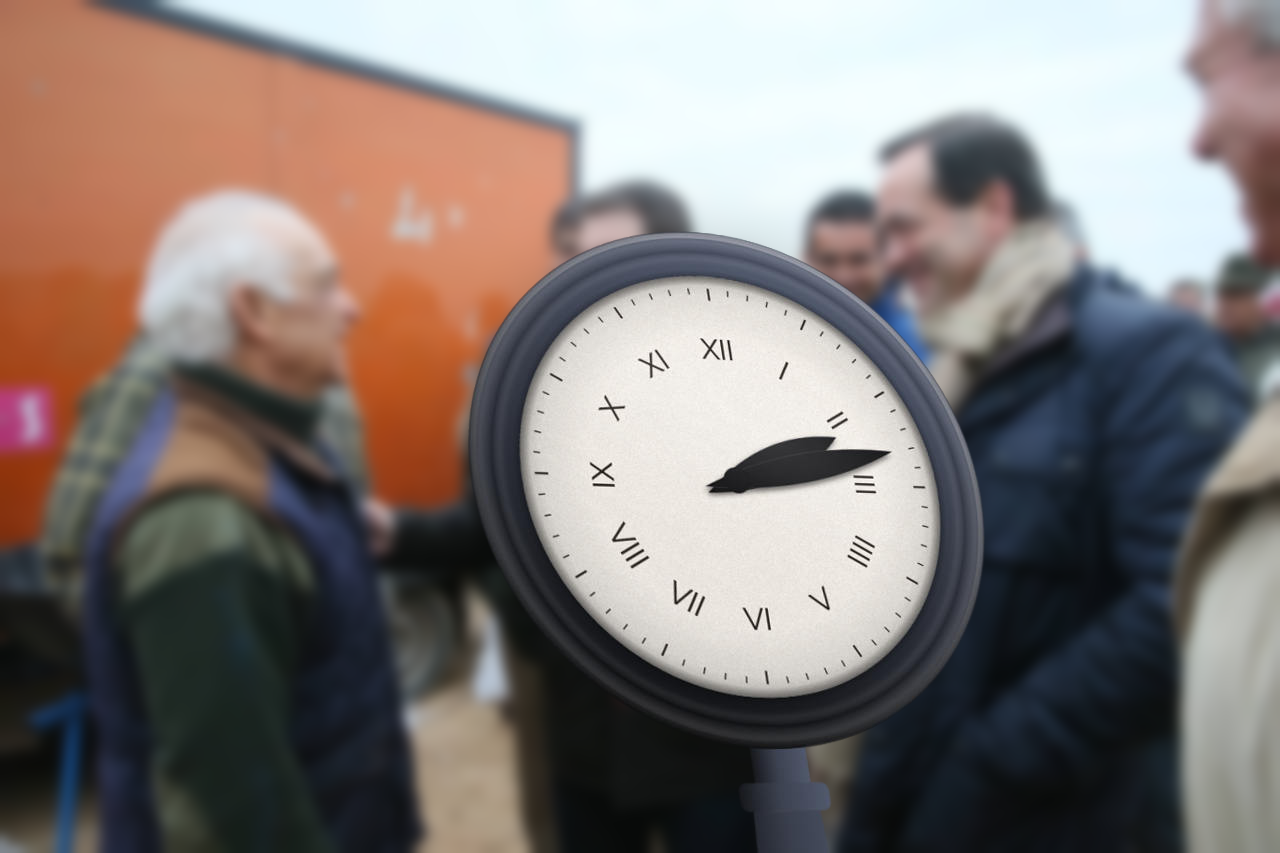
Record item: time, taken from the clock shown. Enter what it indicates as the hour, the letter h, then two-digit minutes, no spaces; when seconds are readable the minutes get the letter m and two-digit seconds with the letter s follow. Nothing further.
2h13
